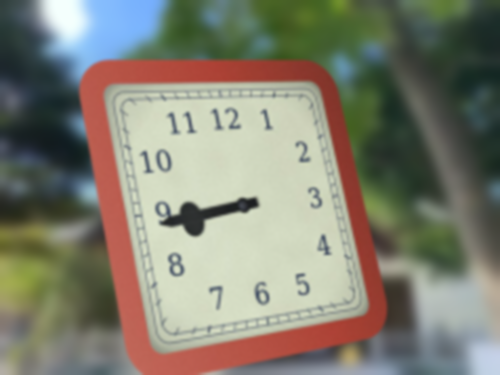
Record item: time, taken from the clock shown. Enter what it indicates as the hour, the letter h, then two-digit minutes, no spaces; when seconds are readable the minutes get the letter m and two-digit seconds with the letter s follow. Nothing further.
8h44
